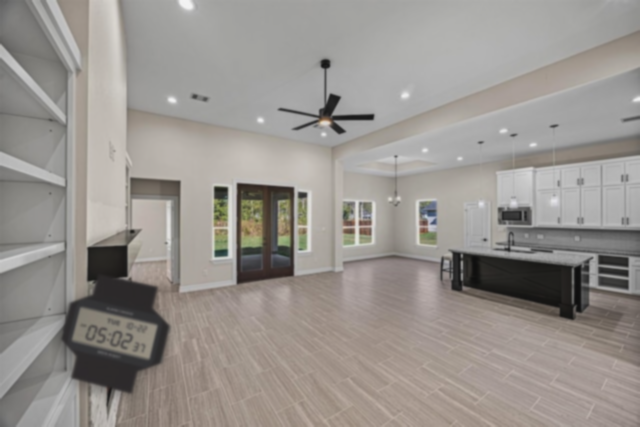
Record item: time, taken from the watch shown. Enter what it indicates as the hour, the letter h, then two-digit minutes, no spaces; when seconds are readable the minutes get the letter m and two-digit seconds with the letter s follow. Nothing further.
5h02
